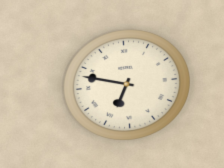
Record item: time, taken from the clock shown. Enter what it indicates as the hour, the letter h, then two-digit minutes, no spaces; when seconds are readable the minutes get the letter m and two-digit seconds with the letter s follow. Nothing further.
6h48
